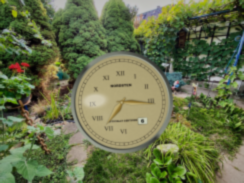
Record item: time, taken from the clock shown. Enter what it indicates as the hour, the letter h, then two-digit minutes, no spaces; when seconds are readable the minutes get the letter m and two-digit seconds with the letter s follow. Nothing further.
7h16
